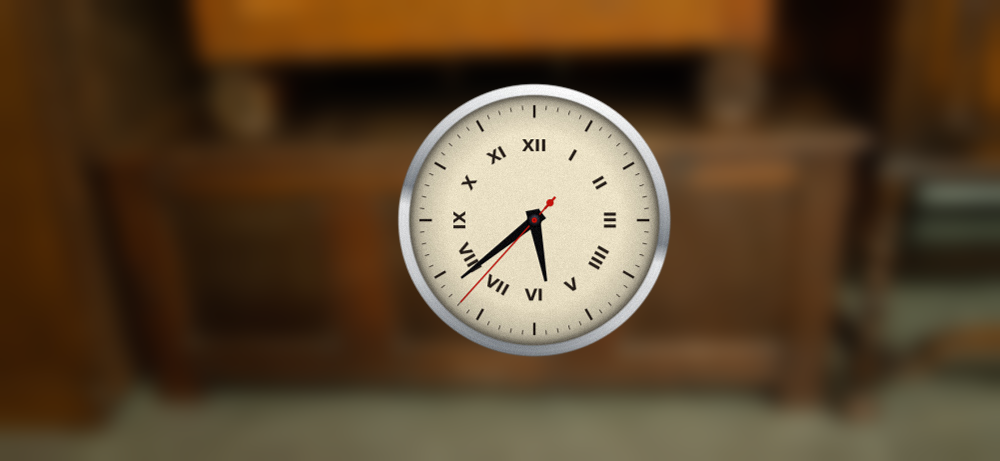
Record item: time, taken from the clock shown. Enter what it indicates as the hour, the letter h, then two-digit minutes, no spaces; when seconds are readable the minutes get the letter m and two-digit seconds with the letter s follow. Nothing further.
5h38m37s
